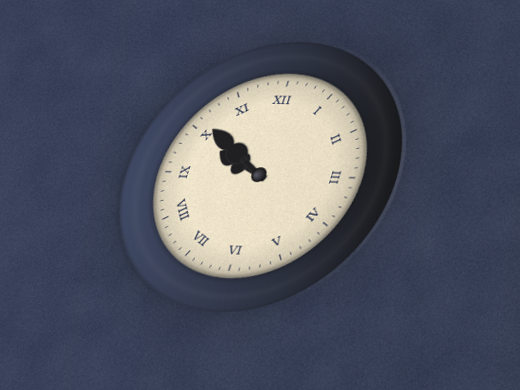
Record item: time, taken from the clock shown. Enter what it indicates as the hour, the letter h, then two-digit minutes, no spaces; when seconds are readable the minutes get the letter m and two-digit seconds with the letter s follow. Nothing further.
9h51
